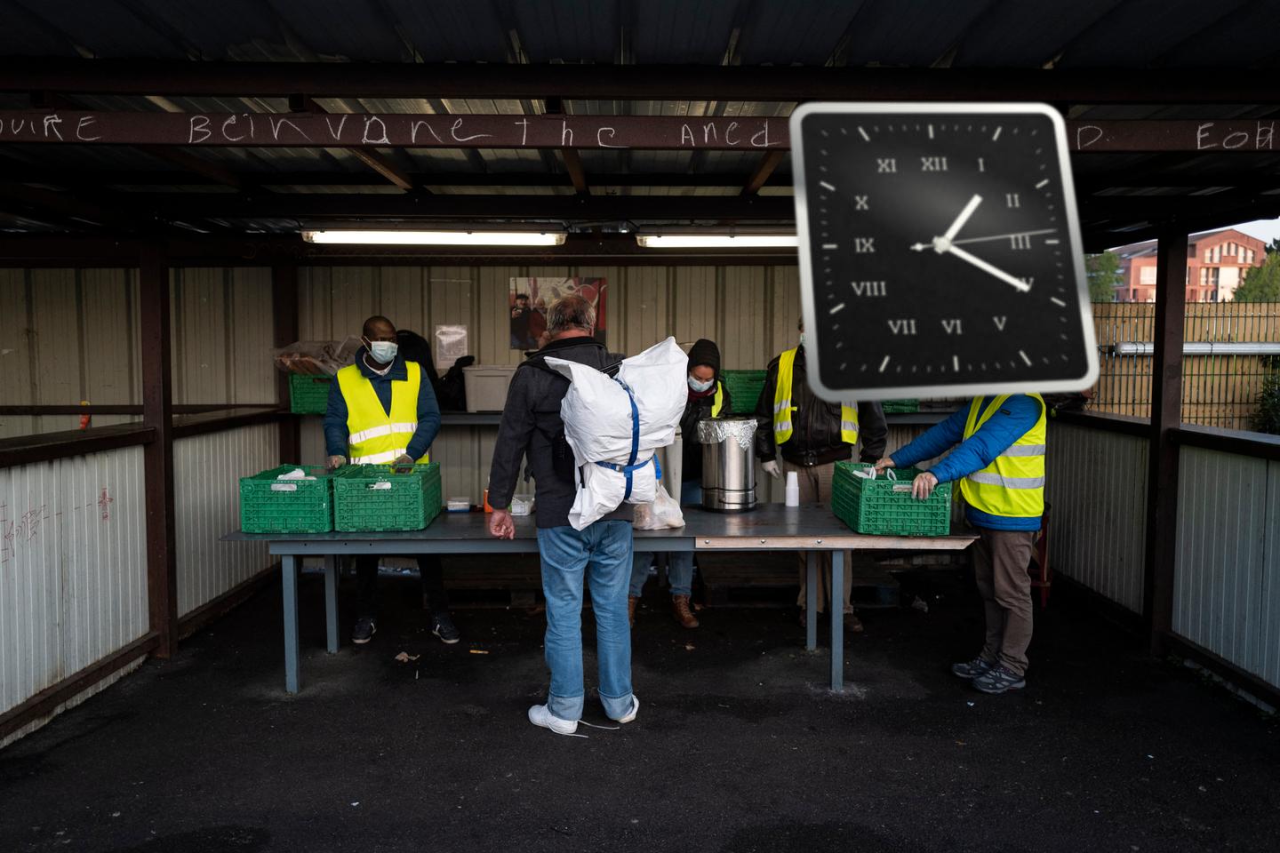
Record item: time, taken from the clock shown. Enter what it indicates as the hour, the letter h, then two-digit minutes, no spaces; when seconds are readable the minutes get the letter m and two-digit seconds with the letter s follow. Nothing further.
1h20m14s
